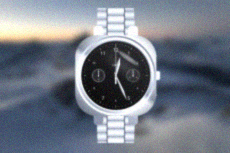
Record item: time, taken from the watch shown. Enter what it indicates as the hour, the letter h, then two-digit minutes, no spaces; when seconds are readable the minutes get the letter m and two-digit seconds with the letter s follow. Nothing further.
12h26
